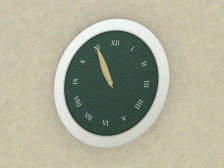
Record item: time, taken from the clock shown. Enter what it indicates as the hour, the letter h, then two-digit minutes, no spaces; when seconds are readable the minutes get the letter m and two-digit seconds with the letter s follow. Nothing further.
10h55
